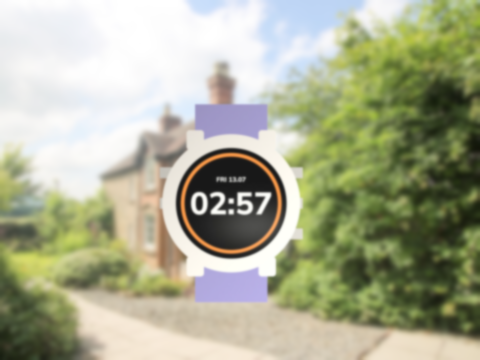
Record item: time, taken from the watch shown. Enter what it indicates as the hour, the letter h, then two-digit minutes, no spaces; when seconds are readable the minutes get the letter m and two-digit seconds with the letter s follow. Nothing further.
2h57
